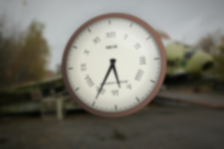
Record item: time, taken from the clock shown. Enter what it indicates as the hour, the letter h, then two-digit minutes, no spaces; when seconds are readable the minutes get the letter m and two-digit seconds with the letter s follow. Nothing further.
5h35
